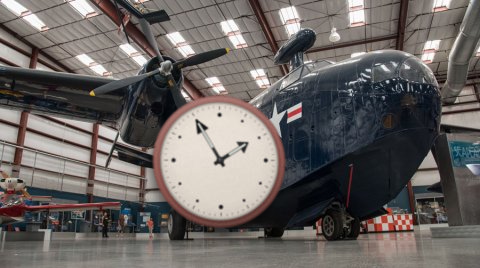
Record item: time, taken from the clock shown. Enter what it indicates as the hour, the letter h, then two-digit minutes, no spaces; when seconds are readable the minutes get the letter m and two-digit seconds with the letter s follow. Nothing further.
1h55
